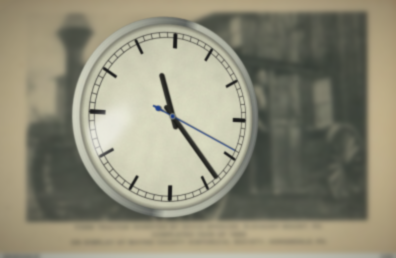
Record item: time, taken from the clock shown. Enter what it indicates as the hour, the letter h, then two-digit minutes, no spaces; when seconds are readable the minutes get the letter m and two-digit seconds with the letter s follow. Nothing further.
11h23m19s
